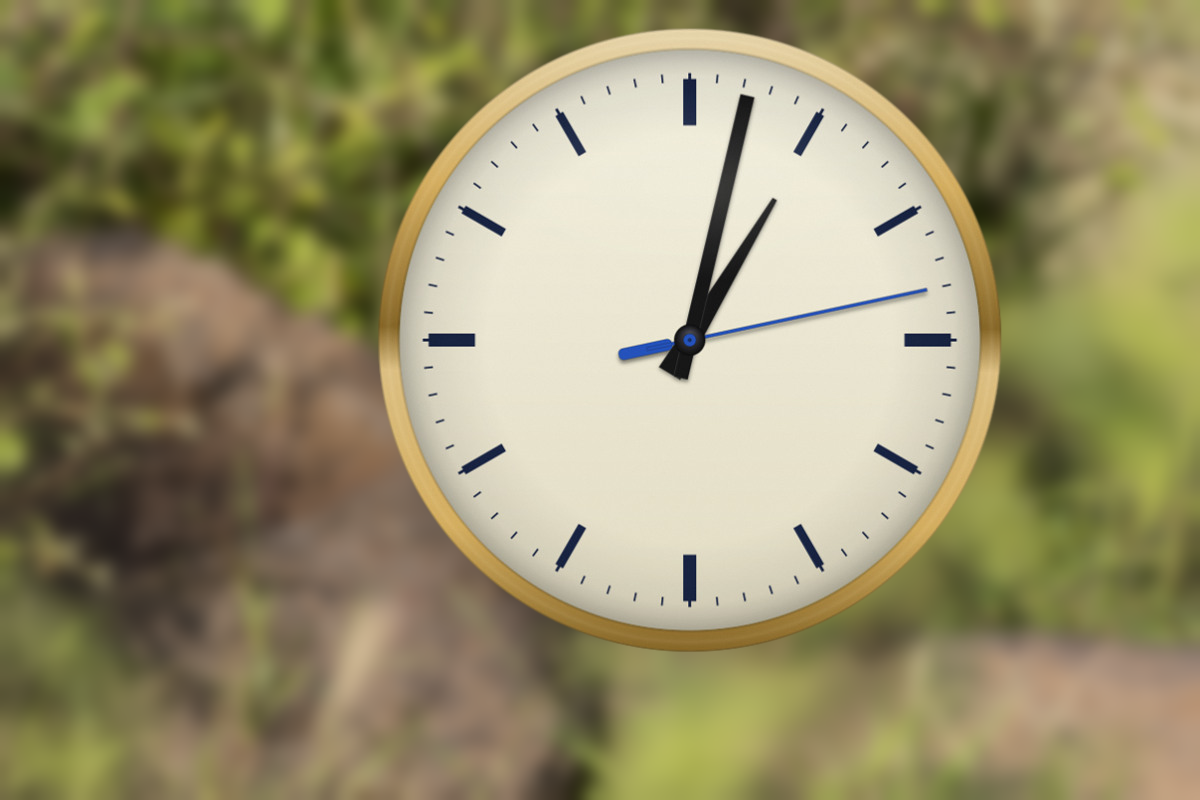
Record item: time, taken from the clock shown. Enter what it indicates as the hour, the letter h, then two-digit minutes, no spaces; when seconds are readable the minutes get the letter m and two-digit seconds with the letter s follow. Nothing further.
1h02m13s
